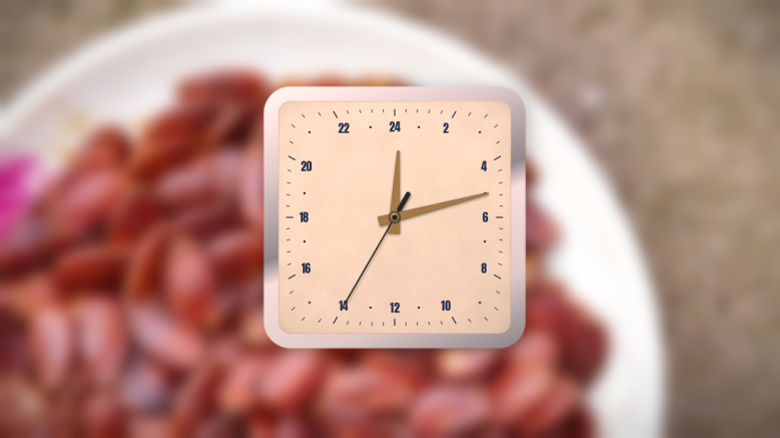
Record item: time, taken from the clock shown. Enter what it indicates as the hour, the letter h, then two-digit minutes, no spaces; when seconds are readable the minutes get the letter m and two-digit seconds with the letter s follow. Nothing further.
0h12m35s
